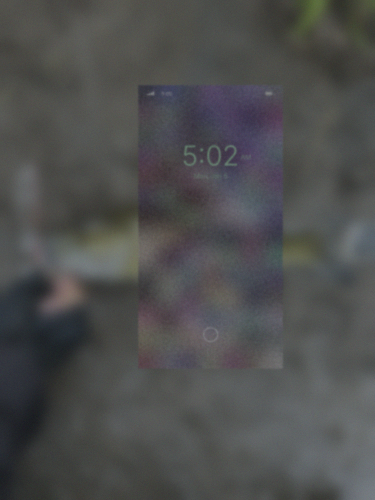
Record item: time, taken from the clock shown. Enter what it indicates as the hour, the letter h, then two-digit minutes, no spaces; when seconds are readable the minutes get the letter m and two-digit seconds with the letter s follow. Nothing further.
5h02
